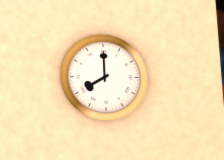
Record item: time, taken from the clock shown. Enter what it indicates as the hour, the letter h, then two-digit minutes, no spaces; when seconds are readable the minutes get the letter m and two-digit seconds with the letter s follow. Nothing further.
8h00
